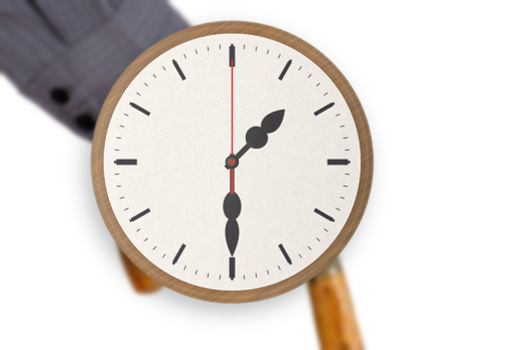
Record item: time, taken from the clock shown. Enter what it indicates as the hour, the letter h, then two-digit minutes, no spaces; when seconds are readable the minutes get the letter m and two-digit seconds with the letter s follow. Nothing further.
1h30m00s
